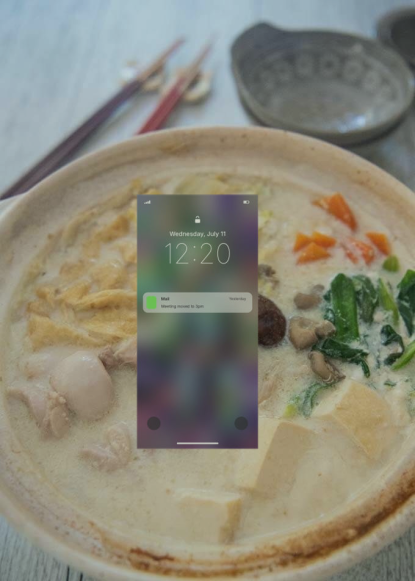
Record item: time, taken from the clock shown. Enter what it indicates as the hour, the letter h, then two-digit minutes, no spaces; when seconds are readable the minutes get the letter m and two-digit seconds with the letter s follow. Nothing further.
12h20
